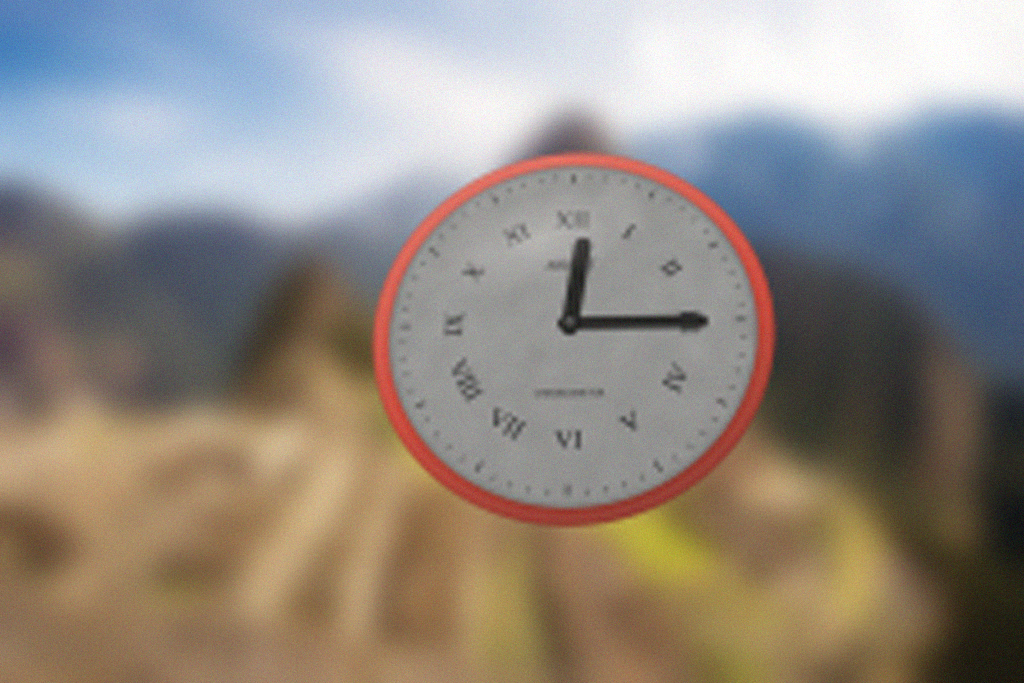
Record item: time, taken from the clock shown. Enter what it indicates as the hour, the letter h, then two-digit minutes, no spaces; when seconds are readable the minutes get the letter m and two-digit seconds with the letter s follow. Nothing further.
12h15
